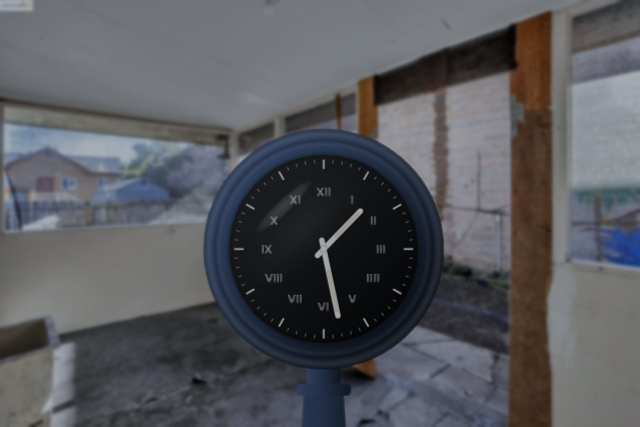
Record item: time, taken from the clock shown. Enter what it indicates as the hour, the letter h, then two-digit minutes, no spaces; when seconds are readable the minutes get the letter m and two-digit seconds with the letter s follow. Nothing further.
1h28
